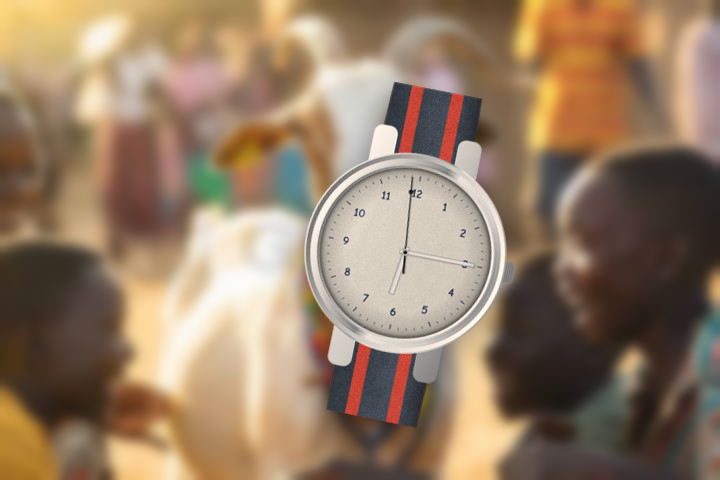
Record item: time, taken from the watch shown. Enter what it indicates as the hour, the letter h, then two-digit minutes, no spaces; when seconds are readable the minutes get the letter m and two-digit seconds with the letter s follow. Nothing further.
6h14m59s
